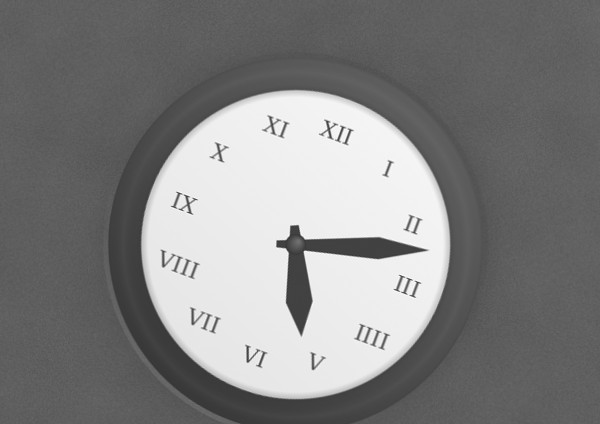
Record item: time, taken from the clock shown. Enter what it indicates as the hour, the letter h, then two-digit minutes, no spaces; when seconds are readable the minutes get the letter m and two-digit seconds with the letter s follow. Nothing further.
5h12
